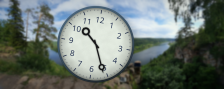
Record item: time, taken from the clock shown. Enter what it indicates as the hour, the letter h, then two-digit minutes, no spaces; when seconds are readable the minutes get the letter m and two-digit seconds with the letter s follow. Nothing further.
10h26
